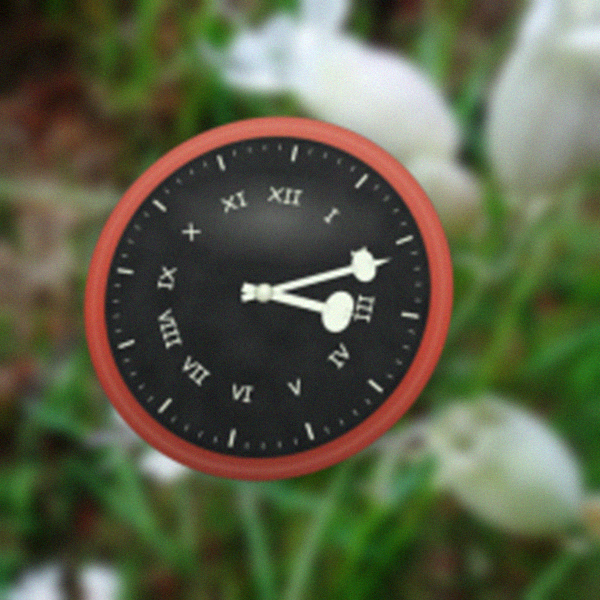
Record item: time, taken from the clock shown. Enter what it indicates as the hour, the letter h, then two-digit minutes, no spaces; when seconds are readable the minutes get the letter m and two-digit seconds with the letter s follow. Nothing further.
3h11
